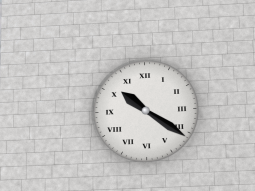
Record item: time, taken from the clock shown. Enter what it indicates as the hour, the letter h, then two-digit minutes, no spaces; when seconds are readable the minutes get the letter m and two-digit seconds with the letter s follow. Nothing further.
10h21
